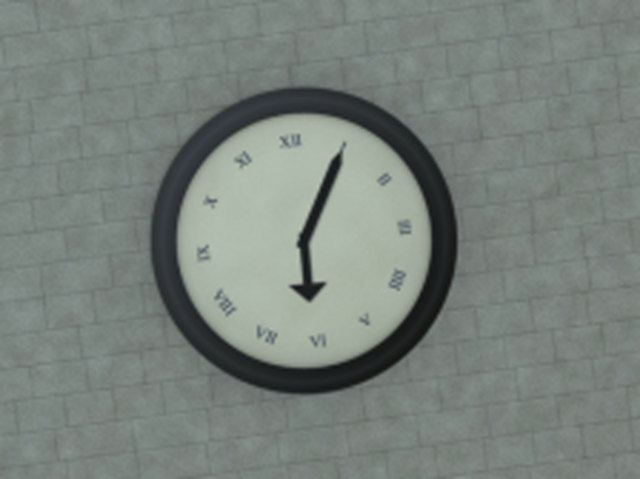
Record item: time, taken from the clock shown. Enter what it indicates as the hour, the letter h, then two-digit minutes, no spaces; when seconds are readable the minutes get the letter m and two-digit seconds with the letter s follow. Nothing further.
6h05
